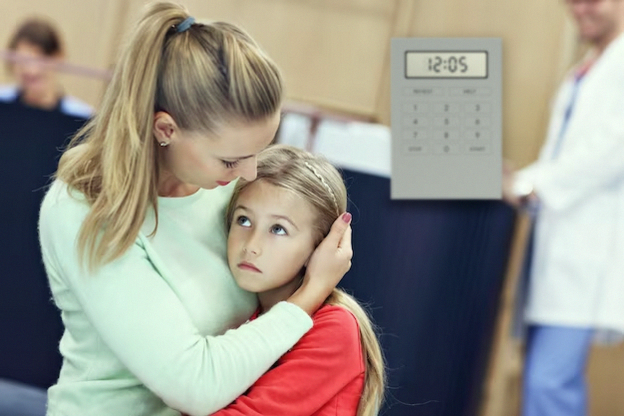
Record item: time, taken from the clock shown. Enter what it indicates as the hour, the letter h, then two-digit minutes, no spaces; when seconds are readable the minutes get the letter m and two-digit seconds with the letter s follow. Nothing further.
12h05
